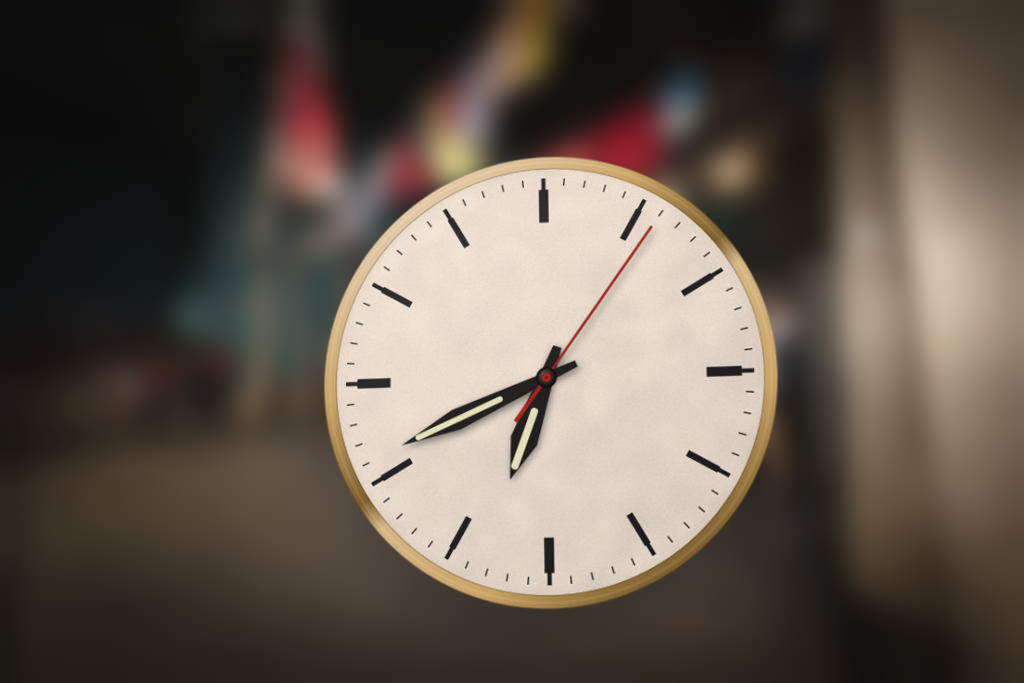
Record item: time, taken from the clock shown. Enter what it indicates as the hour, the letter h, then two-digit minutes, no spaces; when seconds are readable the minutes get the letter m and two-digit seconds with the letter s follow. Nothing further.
6h41m06s
